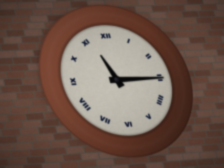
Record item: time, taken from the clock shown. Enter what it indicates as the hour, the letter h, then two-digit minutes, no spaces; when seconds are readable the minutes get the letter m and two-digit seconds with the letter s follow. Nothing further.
11h15
